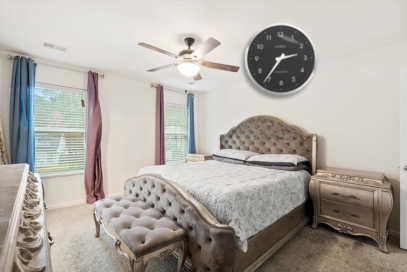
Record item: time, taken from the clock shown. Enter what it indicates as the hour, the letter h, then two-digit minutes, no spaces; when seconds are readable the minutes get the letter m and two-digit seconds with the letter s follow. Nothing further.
2h36
